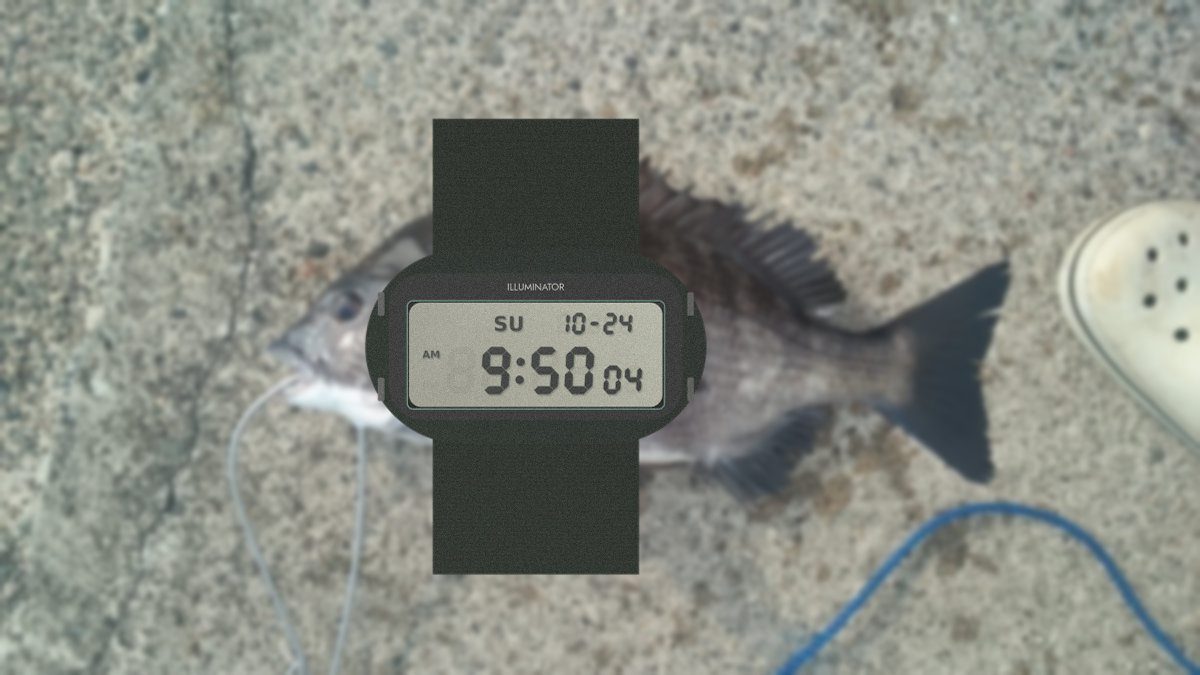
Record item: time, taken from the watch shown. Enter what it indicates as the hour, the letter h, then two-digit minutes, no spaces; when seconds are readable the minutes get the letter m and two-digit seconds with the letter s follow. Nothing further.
9h50m04s
